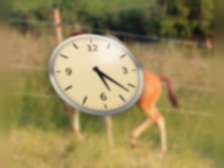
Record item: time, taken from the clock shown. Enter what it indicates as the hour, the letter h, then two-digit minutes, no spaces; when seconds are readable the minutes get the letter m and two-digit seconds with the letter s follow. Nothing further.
5h22
